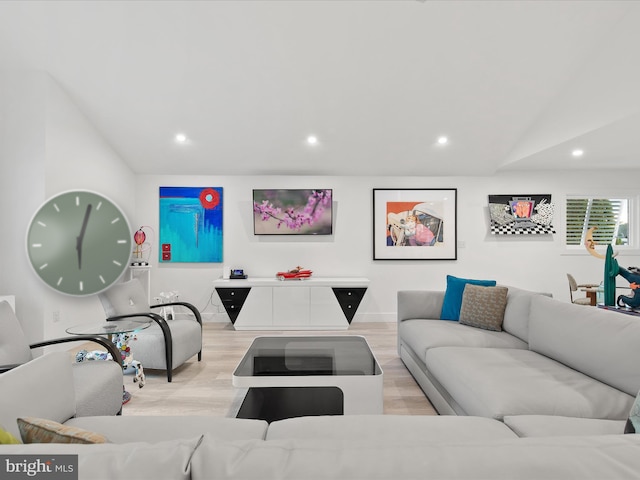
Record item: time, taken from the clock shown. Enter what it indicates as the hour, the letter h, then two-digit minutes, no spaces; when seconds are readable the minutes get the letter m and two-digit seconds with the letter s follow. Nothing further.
6h03
